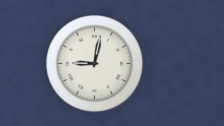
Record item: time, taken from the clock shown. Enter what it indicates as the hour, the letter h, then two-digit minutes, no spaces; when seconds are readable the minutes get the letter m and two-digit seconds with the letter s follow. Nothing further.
9h02
